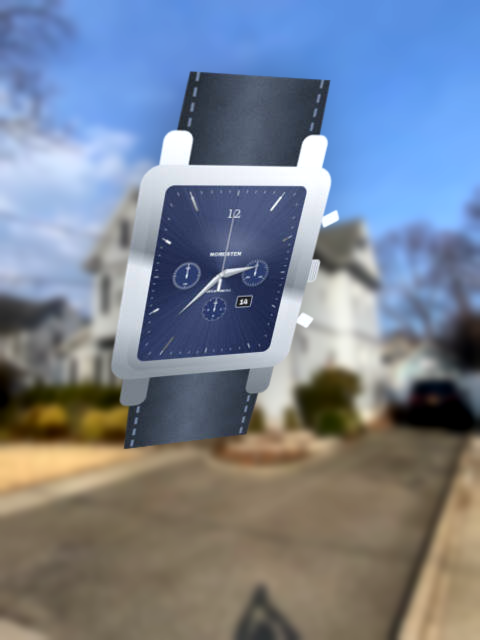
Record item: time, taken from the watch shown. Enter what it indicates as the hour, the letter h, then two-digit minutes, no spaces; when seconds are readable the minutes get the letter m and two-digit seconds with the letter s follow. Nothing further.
2h37
